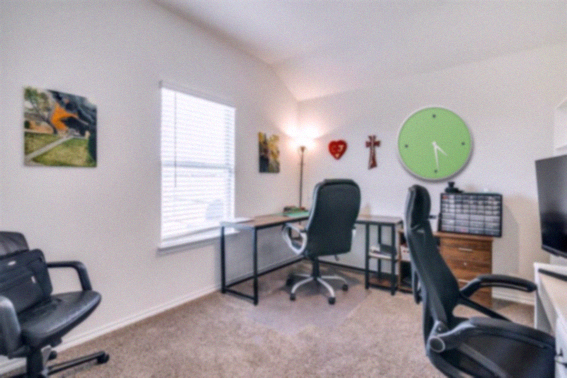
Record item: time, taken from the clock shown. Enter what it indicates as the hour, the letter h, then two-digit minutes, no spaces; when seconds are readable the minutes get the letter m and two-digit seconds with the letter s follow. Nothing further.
4h29
